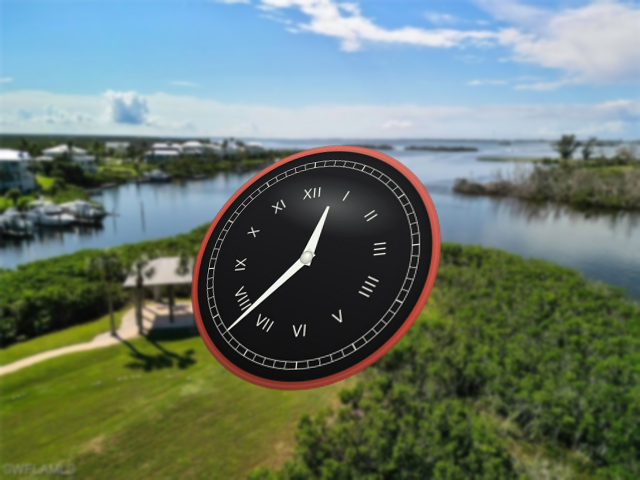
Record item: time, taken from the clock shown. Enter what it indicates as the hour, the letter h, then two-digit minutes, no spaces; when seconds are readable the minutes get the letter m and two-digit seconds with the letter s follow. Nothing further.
12h38
